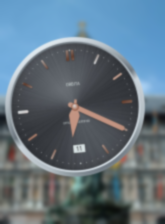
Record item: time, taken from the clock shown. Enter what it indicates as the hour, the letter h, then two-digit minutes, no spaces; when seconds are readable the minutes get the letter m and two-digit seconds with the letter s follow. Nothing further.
6h20
